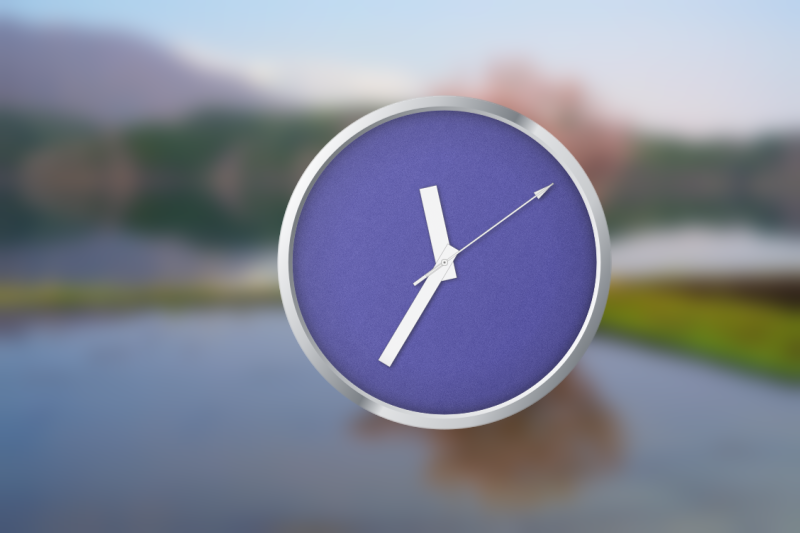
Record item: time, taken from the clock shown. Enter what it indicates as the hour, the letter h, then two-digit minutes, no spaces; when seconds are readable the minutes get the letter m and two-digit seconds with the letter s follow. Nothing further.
11h35m09s
